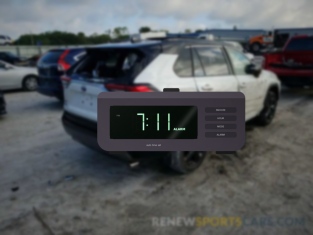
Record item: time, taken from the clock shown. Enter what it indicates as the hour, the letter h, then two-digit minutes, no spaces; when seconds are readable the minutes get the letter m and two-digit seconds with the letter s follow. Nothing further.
7h11
